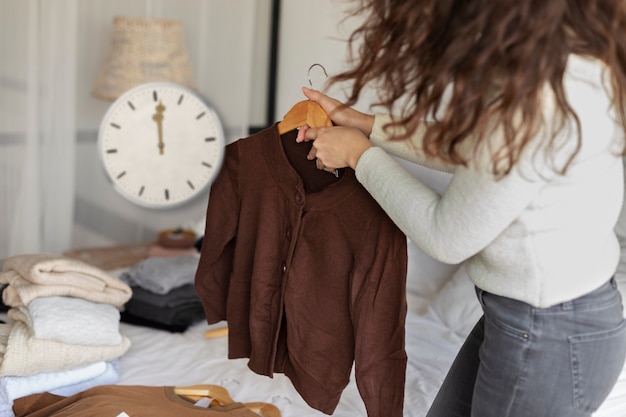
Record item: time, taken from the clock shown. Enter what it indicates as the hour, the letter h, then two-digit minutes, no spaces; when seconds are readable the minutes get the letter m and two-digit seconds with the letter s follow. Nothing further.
12h01
